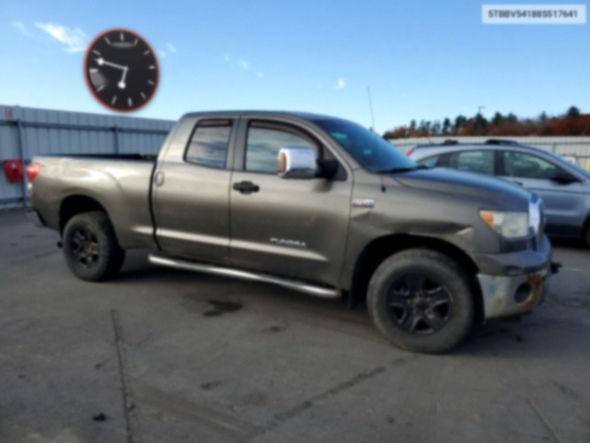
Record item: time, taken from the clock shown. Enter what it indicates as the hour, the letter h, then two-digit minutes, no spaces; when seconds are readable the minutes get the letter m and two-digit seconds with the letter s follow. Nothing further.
6h48
